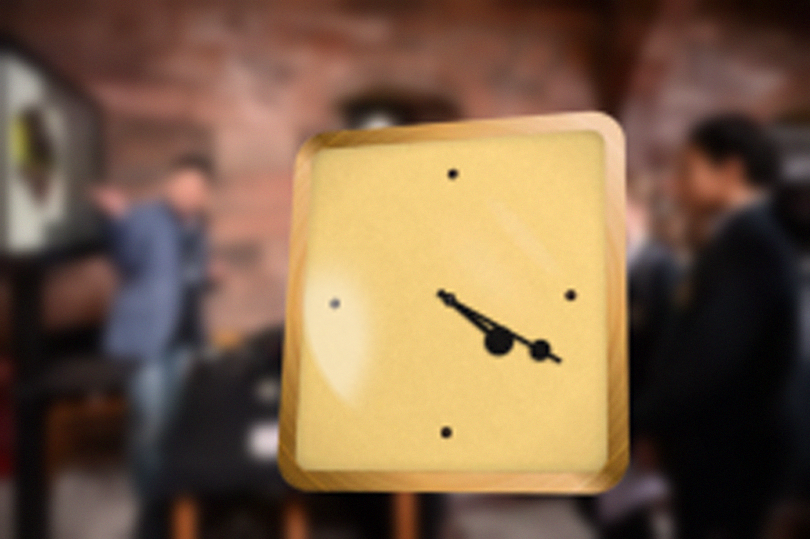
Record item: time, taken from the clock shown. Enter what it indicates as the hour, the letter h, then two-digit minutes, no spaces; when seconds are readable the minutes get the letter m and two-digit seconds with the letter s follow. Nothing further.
4h20
